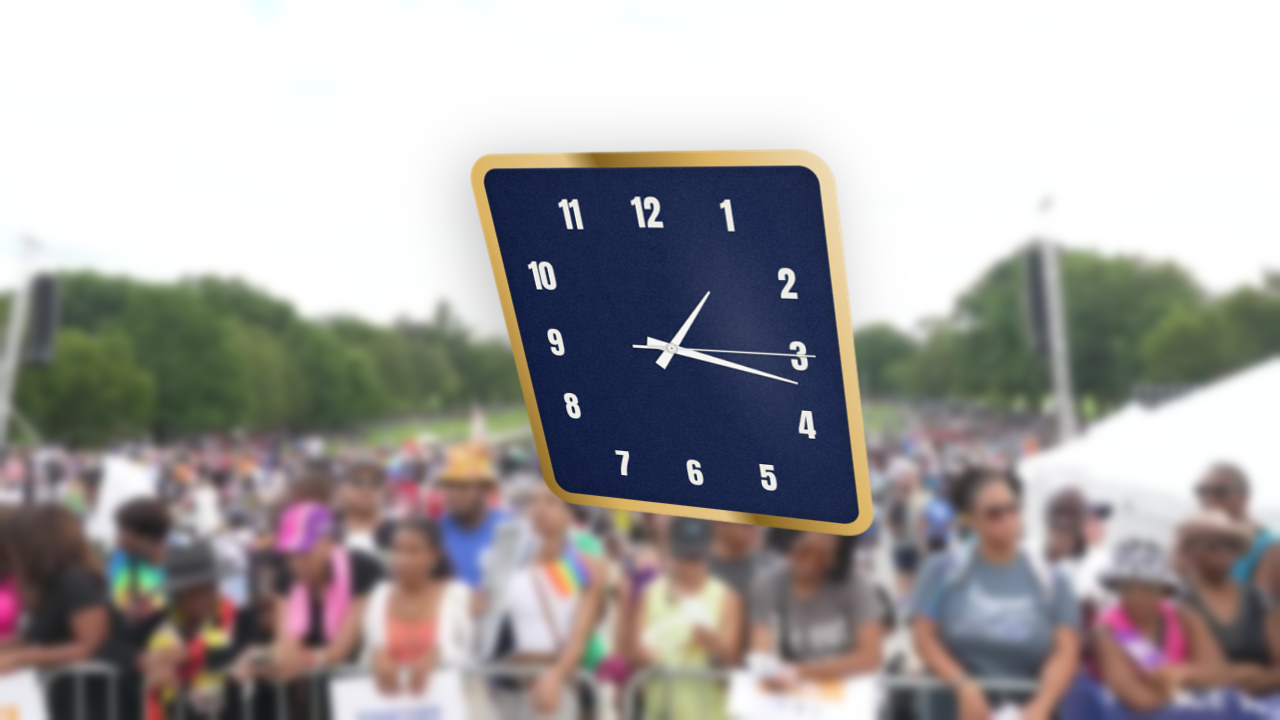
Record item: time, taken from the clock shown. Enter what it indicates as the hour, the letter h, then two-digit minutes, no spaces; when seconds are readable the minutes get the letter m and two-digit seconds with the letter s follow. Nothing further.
1h17m15s
